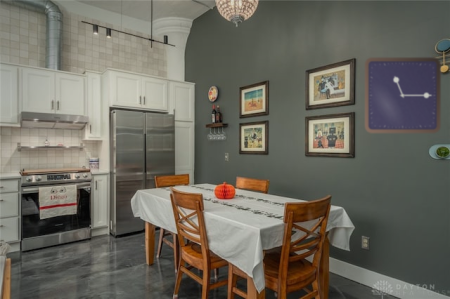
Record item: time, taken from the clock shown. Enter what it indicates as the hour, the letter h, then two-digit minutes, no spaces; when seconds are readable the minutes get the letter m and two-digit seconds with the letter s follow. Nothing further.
11h15
